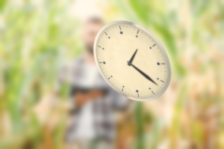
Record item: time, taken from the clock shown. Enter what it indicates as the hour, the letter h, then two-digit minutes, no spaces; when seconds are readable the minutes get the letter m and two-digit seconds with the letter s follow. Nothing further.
1h22
